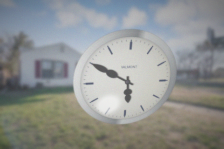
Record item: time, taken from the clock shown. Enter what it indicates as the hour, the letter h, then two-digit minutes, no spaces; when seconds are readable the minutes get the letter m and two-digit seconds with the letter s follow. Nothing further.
5h50
